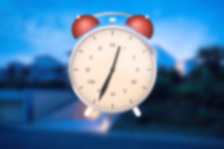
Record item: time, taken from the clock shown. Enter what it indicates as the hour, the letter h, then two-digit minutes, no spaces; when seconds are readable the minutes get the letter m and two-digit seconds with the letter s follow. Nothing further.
12h34
